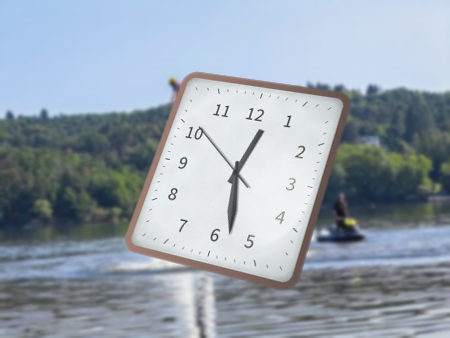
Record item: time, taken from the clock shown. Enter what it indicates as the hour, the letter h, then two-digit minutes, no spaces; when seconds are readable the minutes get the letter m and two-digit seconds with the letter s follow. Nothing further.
12h27m51s
